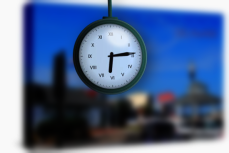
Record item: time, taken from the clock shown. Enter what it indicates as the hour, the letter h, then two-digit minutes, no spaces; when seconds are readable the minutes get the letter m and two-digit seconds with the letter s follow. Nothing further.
6h14
